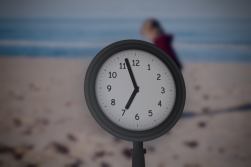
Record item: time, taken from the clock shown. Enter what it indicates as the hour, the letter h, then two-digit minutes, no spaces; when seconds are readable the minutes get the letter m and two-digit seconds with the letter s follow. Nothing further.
6h57
